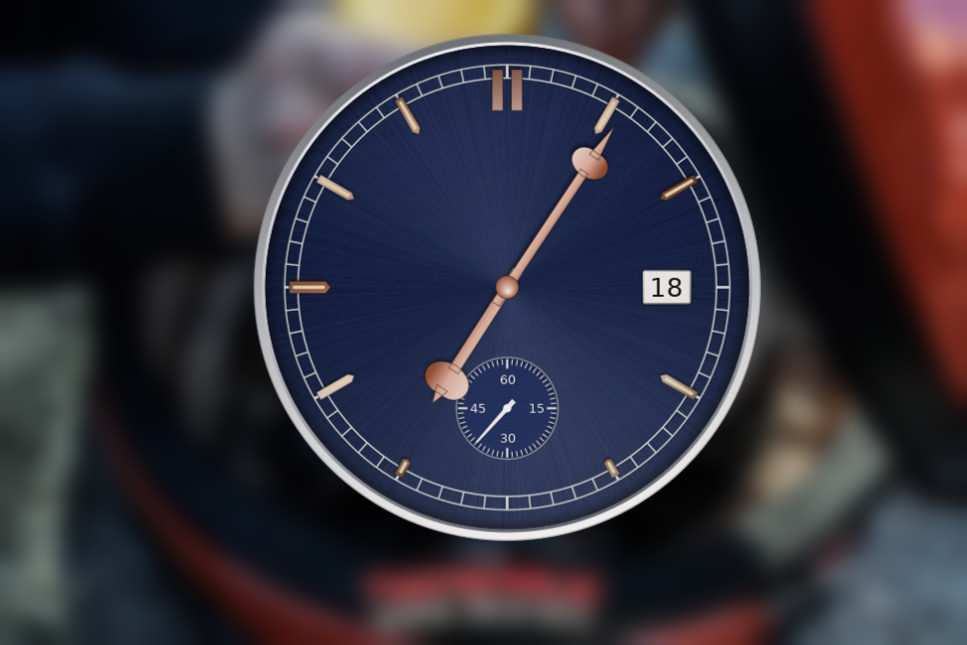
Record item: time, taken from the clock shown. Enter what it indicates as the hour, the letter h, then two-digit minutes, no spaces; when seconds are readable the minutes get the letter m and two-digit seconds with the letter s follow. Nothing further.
7h05m37s
